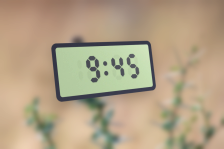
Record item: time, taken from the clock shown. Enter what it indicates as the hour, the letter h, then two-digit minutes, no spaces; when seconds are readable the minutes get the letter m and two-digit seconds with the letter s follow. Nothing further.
9h45
